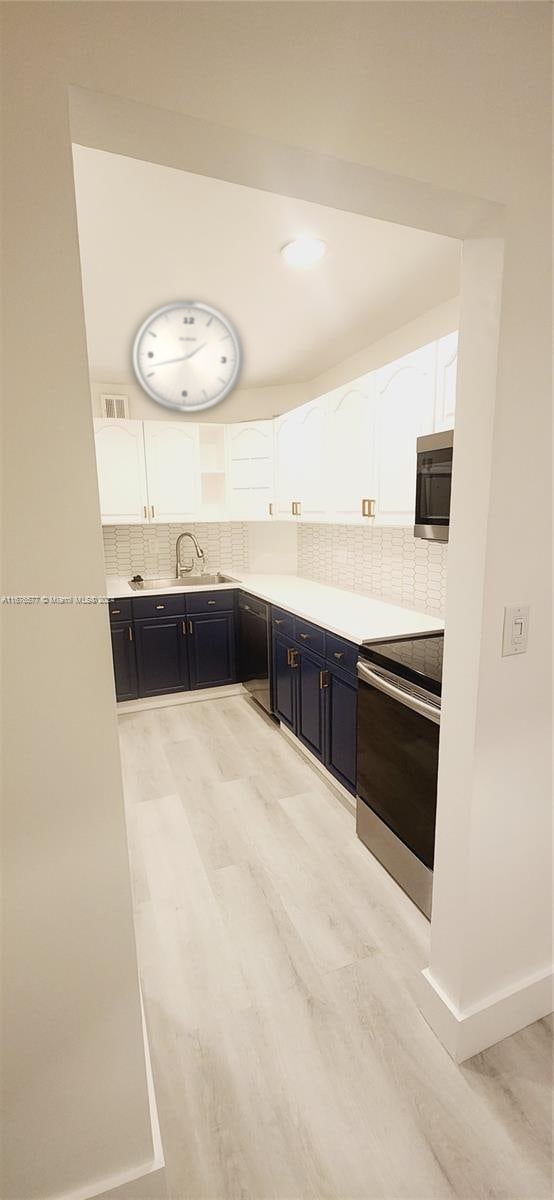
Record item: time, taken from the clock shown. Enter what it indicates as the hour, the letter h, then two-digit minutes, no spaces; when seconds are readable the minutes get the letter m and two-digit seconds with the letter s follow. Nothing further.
1h42
